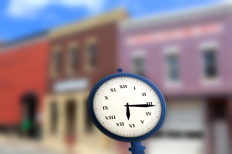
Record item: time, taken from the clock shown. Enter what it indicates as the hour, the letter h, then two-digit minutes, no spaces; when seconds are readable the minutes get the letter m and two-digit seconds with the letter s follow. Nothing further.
6h16
